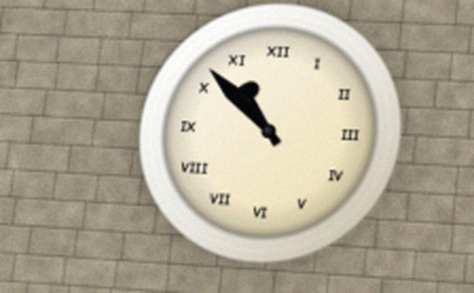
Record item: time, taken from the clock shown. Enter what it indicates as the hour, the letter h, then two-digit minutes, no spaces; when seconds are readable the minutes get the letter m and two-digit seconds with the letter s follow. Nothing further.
10h52
